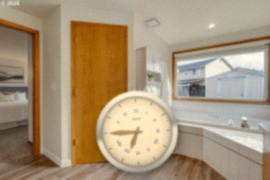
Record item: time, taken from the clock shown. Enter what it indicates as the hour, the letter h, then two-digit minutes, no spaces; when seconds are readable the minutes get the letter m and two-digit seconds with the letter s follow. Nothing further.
6h45
